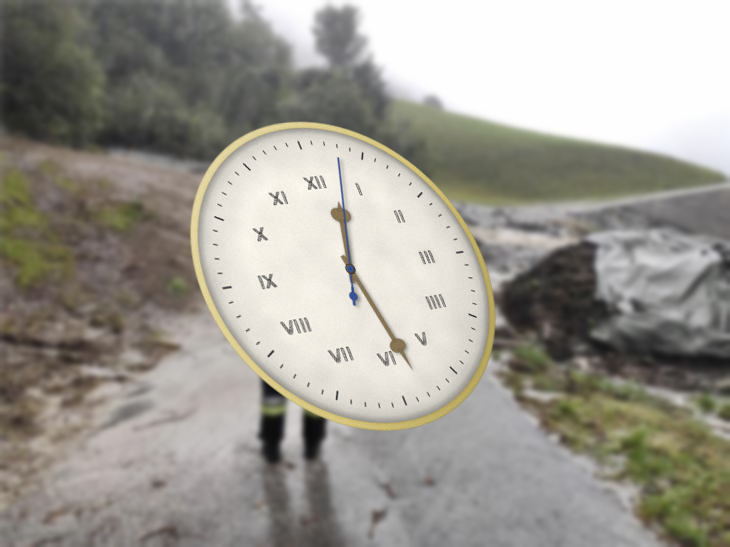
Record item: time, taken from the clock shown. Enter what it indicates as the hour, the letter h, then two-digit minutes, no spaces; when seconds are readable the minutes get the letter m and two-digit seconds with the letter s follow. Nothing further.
12h28m03s
